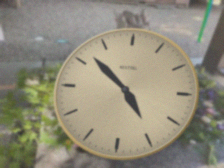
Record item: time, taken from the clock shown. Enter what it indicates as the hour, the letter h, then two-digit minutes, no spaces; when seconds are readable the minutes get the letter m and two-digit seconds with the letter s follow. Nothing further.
4h52
